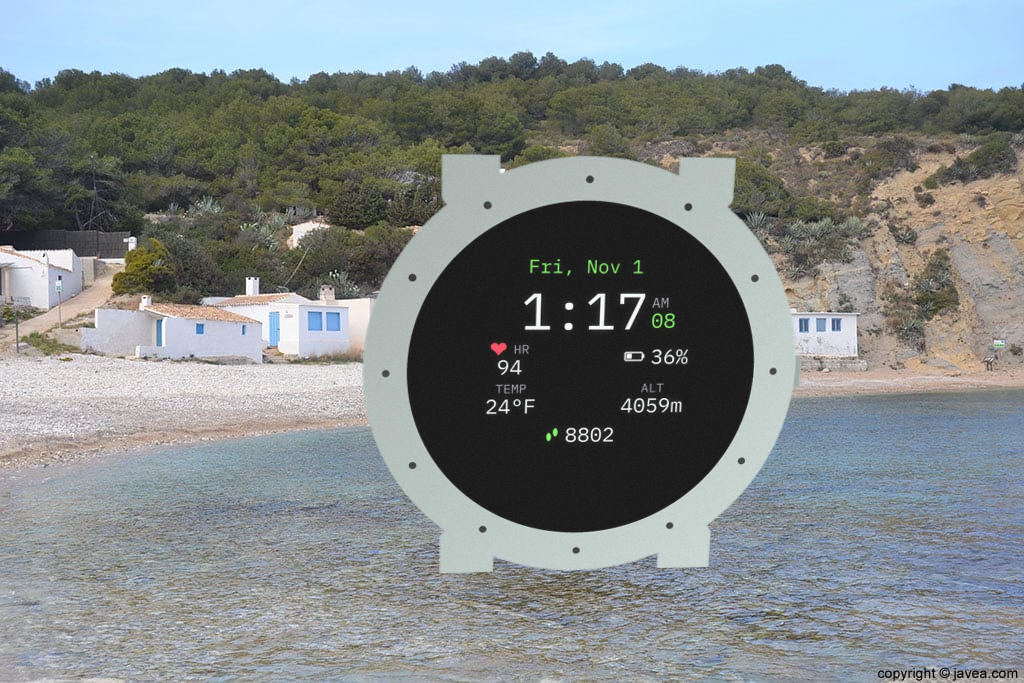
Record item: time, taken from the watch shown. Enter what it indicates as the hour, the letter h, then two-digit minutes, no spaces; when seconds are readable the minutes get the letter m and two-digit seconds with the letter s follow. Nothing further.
1h17m08s
